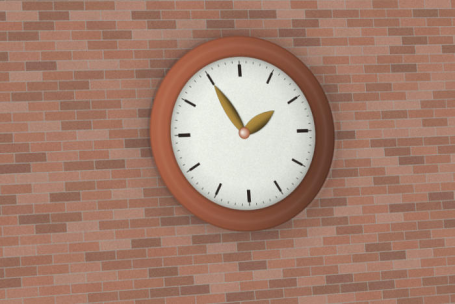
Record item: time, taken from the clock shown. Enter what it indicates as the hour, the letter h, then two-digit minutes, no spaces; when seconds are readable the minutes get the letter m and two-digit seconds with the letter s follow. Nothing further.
1h55
